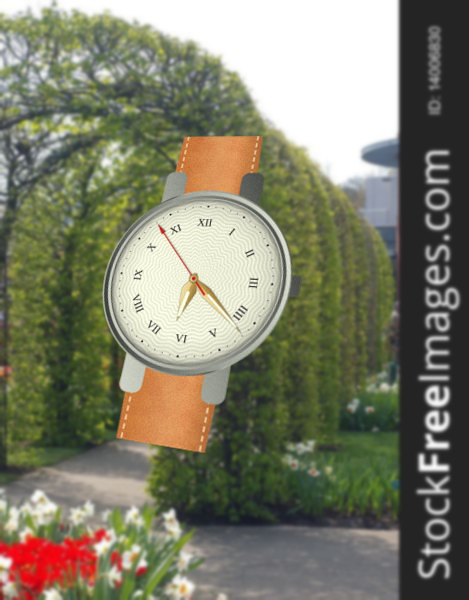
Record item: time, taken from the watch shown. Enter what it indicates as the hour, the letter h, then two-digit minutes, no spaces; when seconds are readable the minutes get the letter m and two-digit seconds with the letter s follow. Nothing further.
6h21m53s
